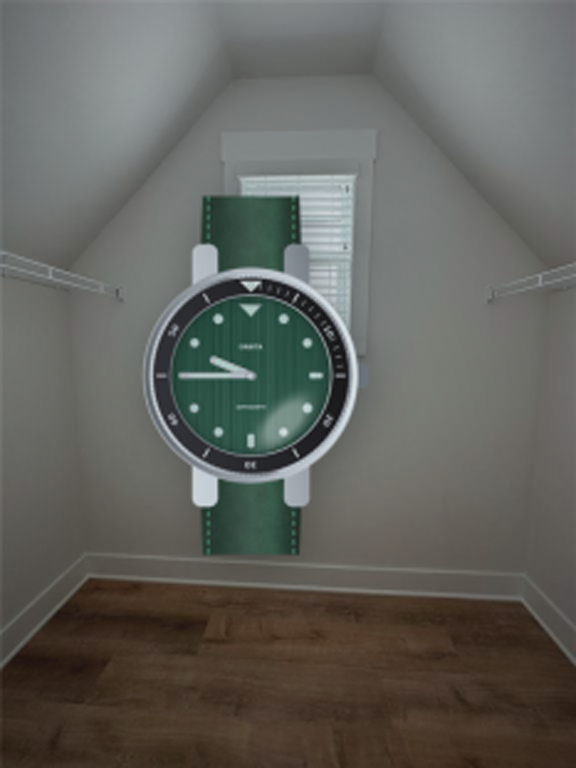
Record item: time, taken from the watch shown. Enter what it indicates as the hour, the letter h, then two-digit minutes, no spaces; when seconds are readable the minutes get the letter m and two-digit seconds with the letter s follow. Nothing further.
9h45
